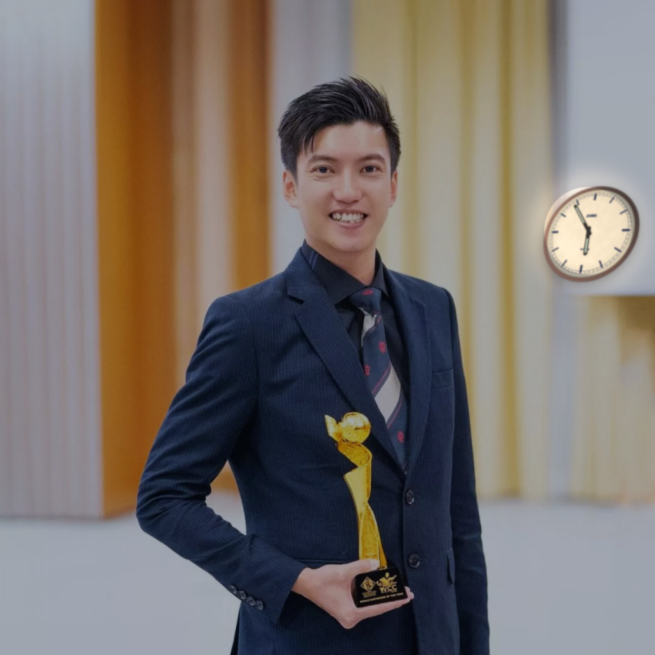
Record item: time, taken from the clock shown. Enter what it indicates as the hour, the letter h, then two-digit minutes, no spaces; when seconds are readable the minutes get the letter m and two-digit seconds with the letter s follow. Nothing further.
5h54
